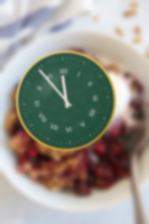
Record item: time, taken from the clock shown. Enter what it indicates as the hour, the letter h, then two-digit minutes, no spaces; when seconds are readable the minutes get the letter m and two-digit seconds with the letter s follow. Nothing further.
11h54
